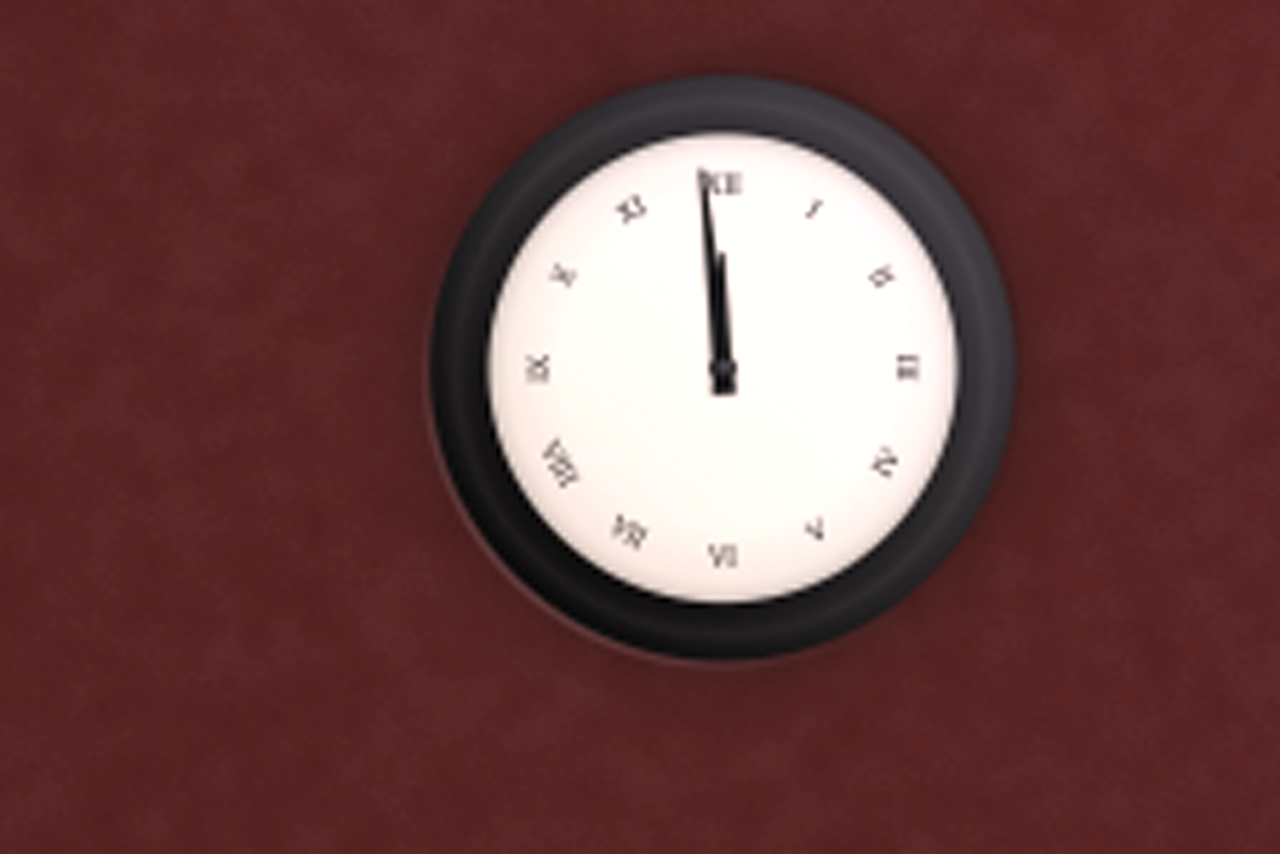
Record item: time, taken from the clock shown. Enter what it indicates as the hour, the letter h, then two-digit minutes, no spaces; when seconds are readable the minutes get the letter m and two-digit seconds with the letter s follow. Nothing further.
11h59
